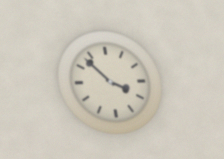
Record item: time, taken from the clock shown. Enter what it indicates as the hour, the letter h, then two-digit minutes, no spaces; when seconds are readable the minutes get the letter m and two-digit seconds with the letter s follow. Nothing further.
3h53
